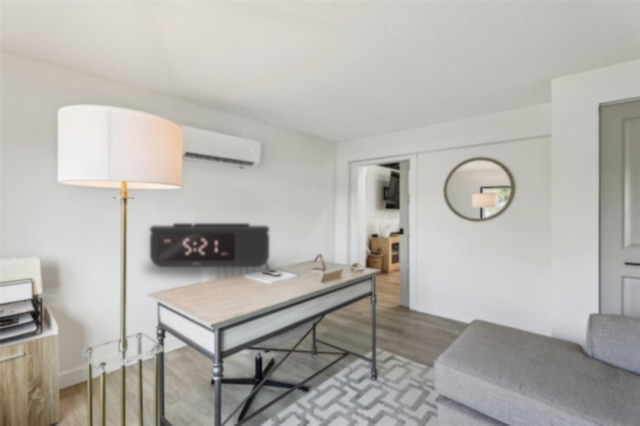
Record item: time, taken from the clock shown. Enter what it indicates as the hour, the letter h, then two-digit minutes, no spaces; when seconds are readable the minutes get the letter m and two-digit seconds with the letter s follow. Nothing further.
5h21
